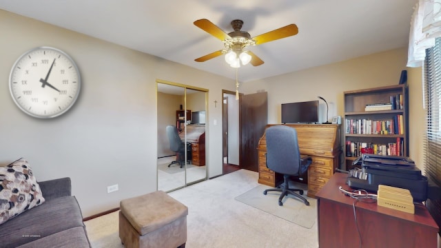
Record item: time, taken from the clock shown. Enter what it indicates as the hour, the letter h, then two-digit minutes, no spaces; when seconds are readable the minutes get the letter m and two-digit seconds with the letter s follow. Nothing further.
4h04
